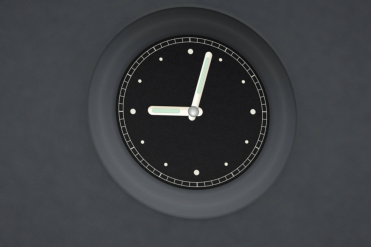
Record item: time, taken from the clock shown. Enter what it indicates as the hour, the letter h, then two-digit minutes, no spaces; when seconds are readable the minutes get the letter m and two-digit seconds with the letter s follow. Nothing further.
9h03
